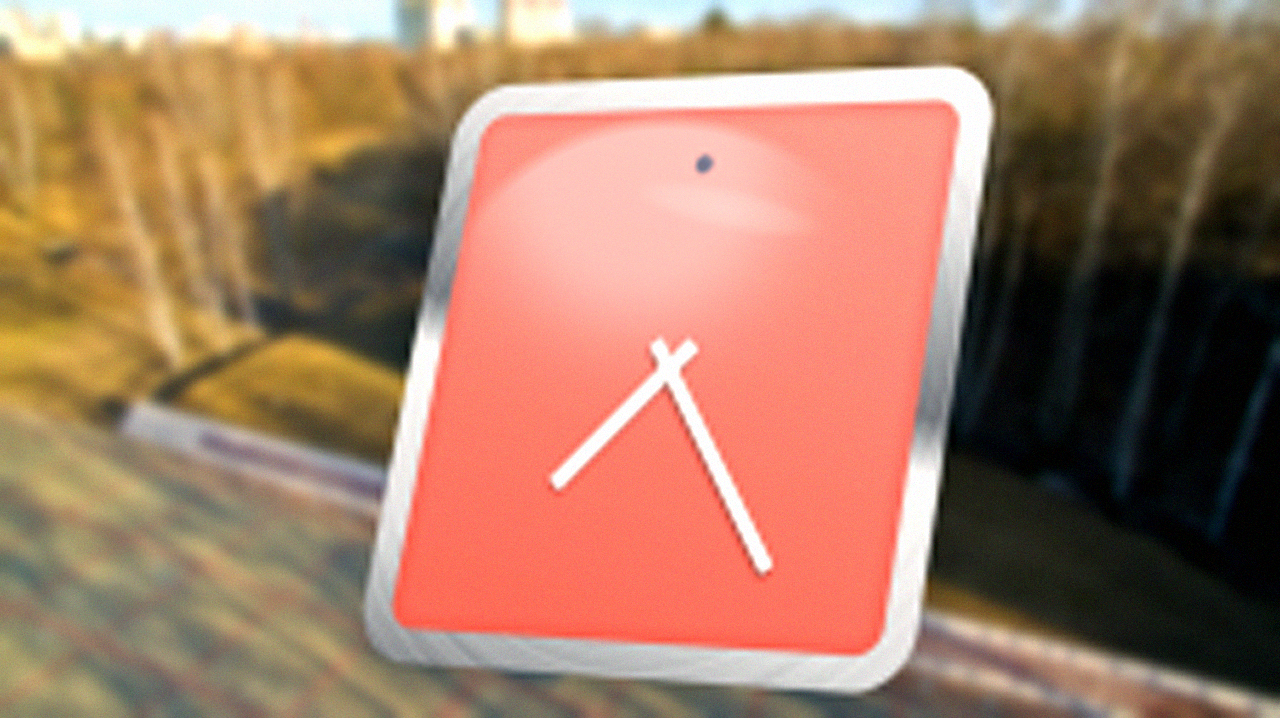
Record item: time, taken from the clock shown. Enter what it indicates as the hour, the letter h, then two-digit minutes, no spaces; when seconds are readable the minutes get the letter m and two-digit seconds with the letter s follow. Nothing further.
7h24
